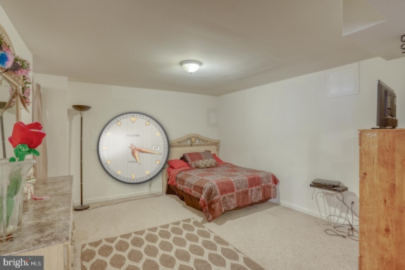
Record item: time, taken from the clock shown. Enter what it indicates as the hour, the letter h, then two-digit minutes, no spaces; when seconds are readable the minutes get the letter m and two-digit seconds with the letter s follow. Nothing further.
5h17
